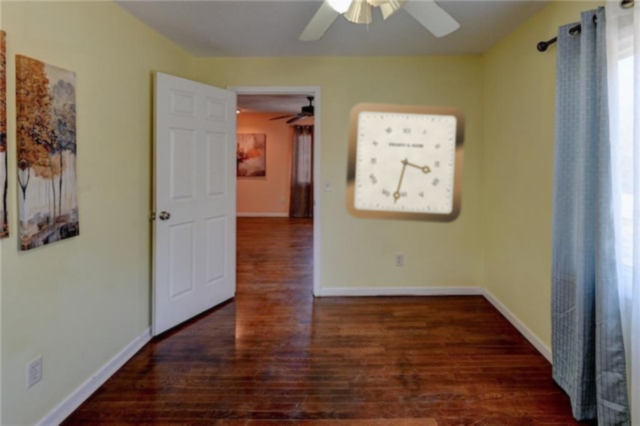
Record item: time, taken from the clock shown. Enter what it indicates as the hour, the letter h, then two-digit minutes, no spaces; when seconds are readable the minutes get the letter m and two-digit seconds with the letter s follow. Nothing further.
3h32
